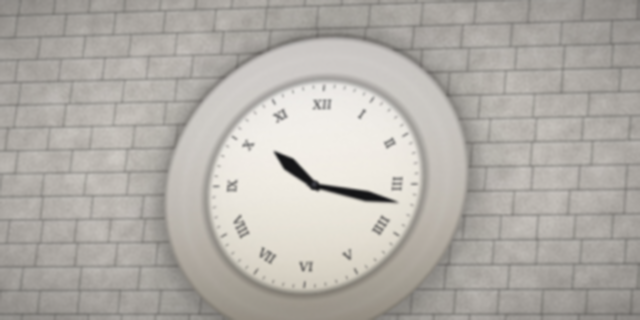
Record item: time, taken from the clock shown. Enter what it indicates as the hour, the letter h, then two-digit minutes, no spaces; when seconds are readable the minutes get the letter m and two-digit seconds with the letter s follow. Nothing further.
10h17
